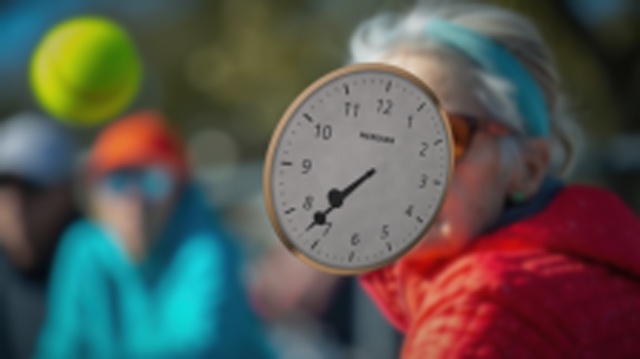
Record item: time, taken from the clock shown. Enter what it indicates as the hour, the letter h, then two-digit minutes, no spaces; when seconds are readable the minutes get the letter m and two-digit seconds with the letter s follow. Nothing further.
7h37
